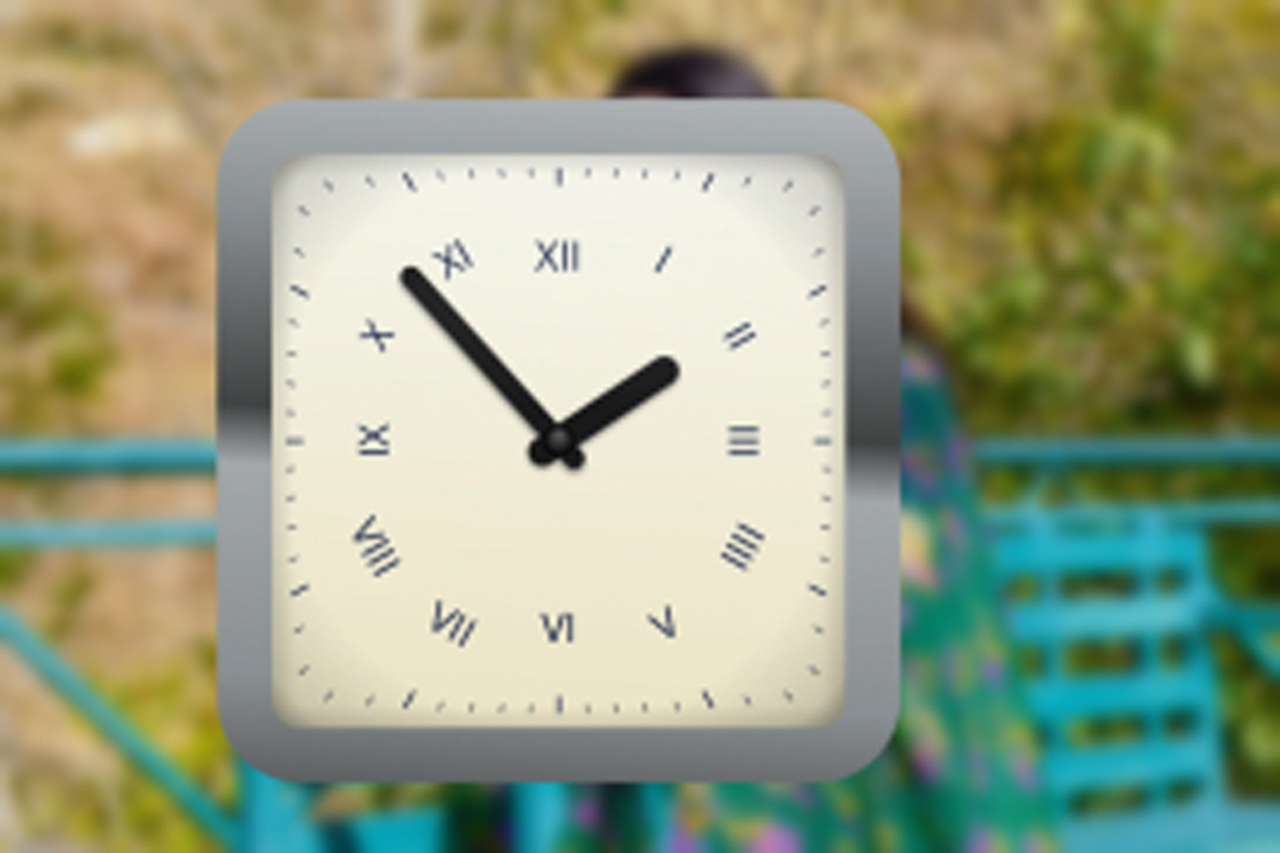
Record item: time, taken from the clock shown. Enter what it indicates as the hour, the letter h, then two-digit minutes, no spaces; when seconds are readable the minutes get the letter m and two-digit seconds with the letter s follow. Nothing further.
1h53
